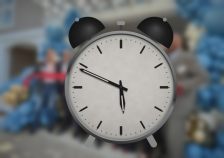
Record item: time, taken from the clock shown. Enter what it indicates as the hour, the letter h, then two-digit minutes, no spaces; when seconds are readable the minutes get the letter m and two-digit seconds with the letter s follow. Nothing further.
5h49
